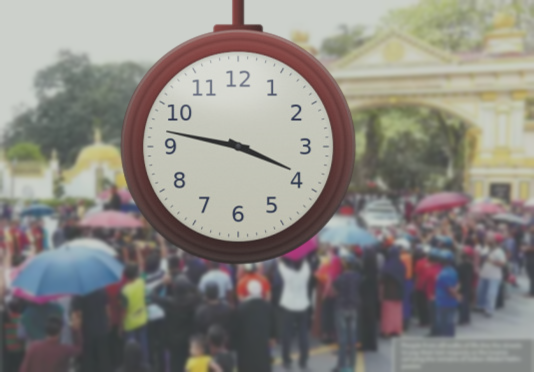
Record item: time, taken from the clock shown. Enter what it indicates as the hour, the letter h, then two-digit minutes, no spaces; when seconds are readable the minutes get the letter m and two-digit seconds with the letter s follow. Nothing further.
3h47
